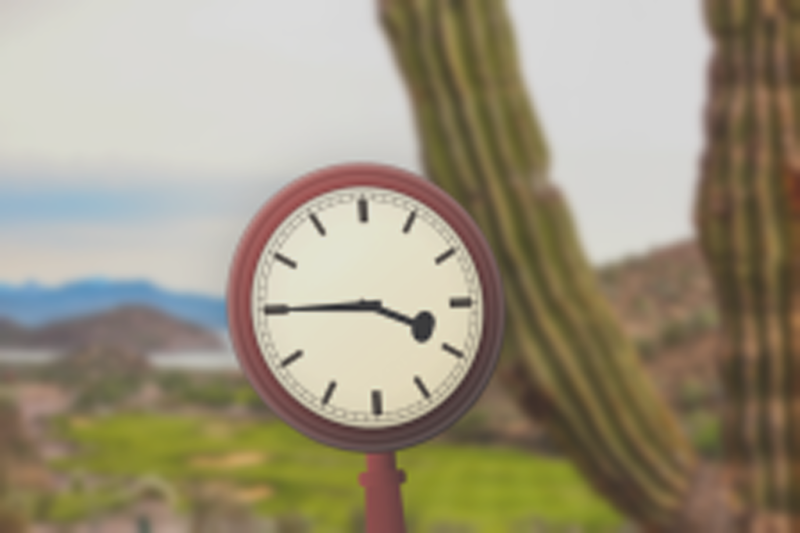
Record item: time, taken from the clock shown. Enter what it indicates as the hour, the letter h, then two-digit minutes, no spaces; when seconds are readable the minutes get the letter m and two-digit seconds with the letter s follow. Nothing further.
3h45
